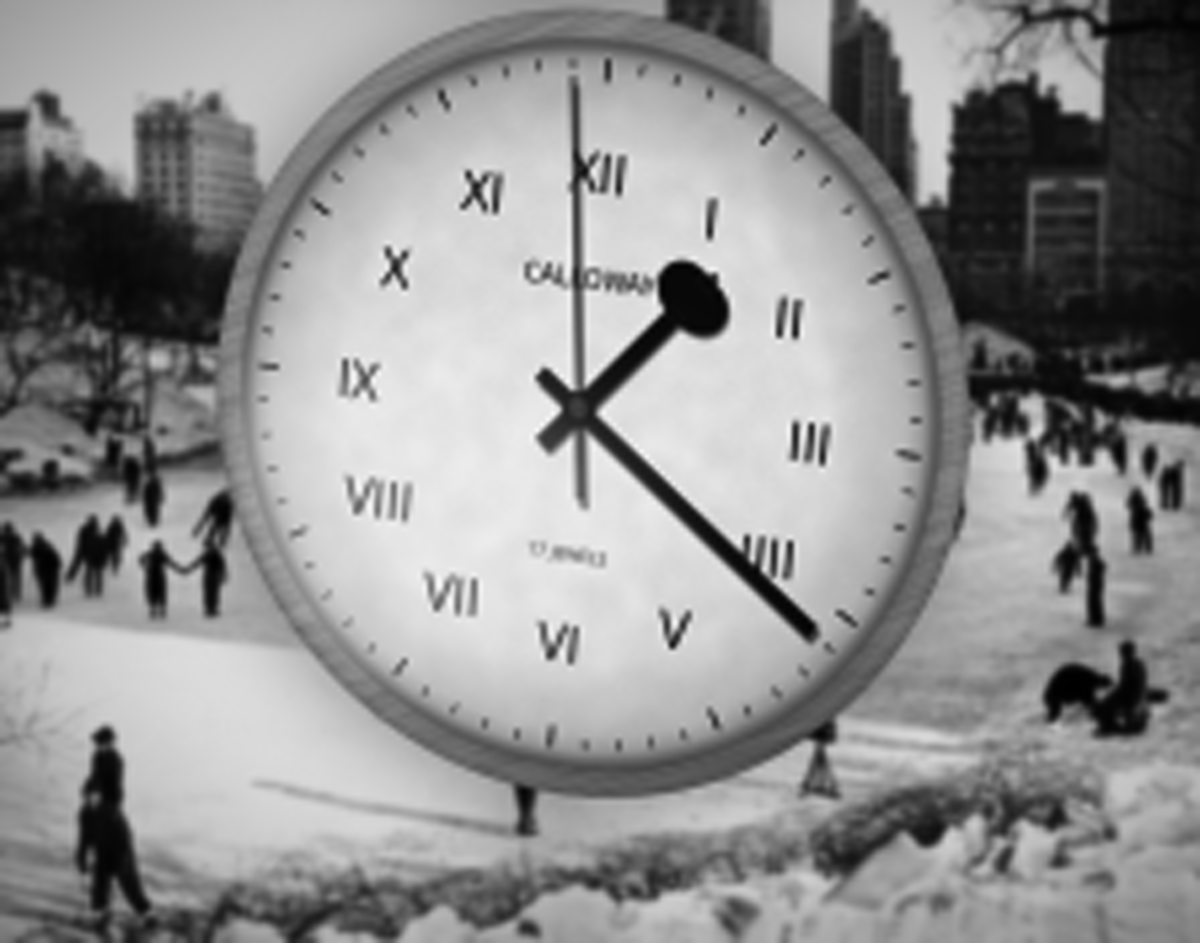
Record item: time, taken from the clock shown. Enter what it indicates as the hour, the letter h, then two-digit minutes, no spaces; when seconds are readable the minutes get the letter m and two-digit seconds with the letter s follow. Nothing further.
1h20m59s
